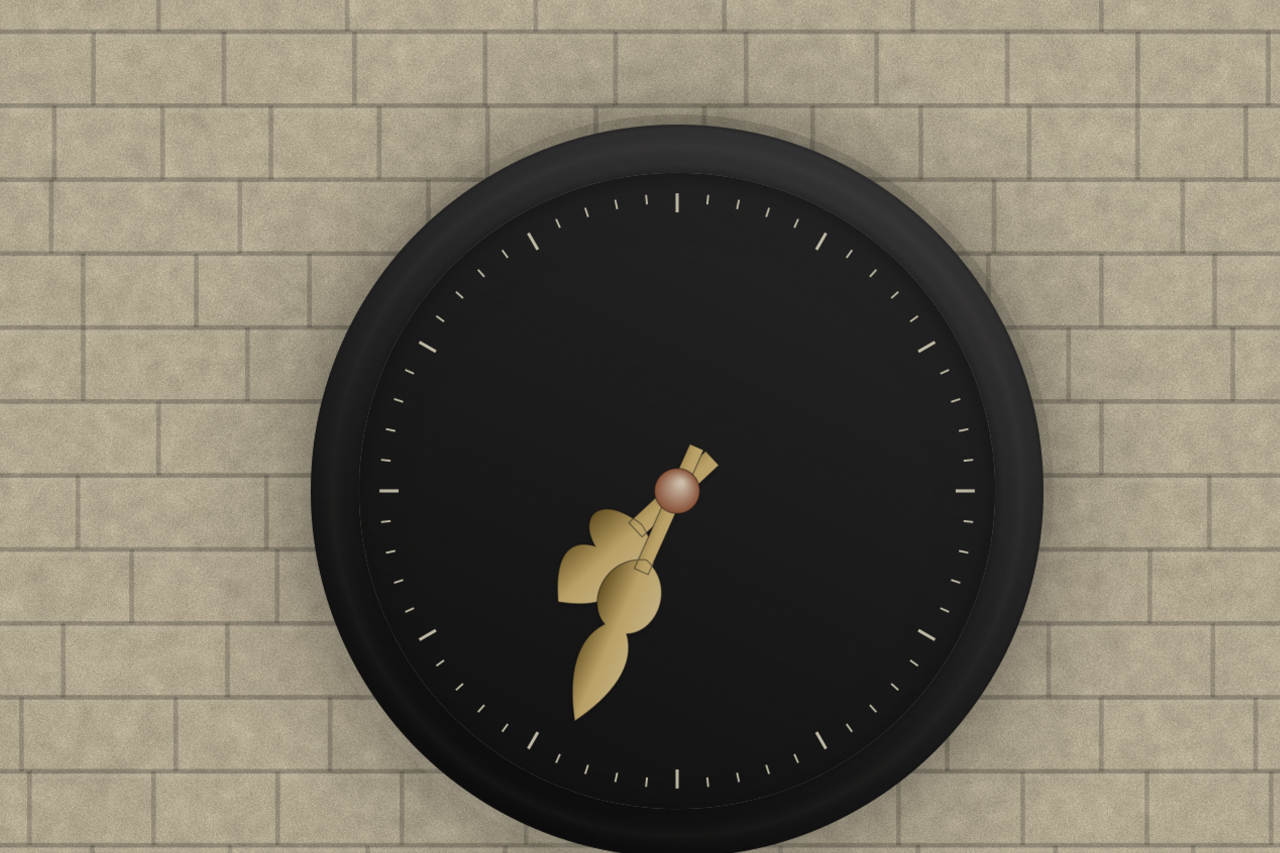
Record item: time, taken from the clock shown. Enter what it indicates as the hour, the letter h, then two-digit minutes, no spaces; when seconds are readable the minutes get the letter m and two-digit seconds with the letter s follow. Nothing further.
7h34
